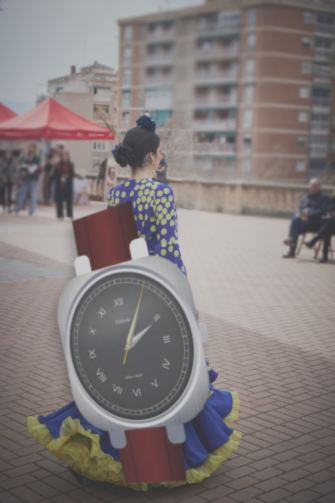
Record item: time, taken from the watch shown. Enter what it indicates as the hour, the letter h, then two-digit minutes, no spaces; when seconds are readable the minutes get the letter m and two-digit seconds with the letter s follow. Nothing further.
2h05m05s
